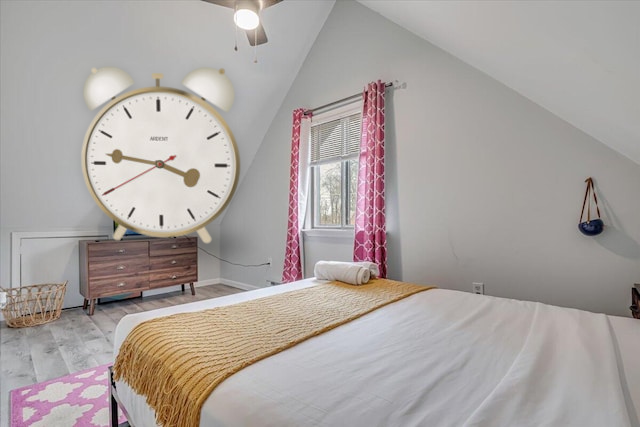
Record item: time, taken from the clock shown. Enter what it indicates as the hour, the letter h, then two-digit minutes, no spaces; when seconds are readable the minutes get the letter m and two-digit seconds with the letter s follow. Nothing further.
3h46m40s
